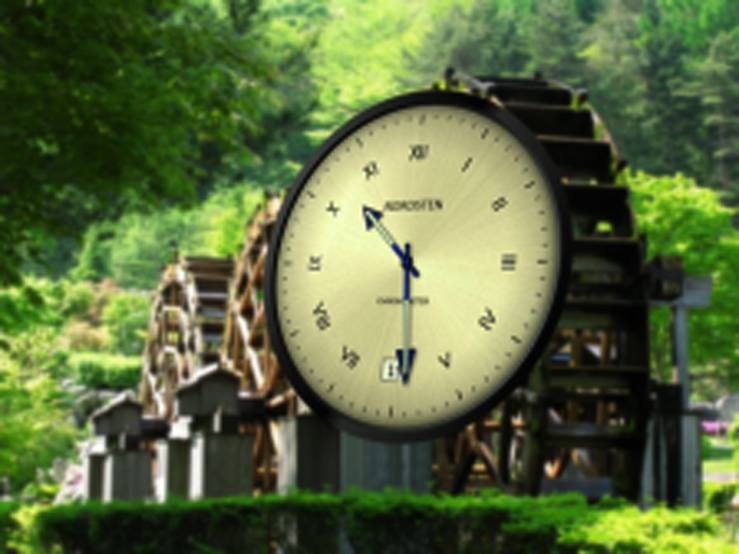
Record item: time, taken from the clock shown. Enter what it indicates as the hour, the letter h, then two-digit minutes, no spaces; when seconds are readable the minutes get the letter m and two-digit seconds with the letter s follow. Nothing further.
10h29
